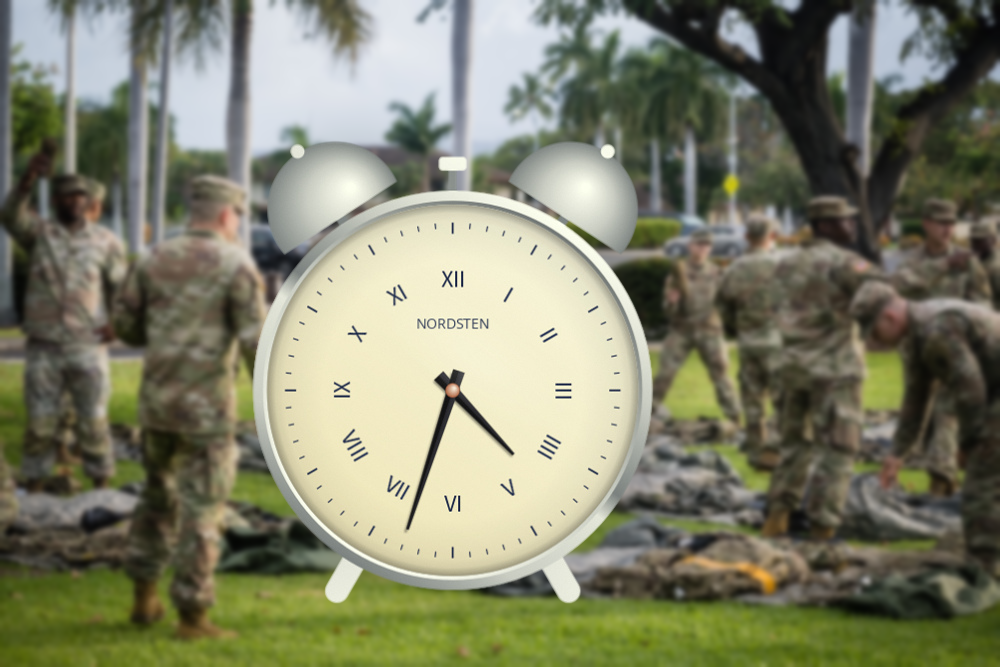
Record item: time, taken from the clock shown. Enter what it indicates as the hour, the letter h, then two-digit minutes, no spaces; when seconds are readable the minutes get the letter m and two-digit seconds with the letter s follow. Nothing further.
4h33
